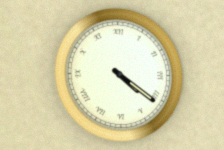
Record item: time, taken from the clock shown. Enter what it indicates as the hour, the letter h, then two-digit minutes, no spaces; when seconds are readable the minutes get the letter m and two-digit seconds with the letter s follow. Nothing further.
4h21
